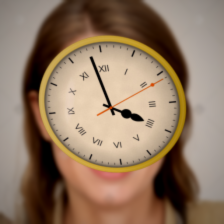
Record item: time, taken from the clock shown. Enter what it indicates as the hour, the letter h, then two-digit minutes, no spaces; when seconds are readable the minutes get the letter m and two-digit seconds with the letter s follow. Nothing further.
3h58m11s
